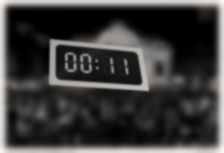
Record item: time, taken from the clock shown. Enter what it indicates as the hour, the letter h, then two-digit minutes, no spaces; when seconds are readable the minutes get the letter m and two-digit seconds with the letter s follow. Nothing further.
0h11
